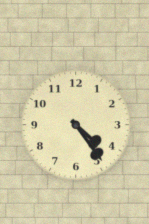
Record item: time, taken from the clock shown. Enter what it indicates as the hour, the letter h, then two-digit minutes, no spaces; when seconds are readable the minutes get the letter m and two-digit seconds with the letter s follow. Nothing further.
4h24
